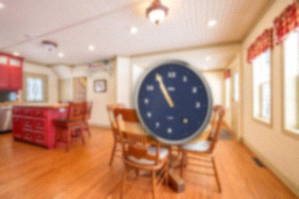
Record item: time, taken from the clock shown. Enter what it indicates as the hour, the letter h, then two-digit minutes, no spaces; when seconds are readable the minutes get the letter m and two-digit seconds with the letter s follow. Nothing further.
10h55
